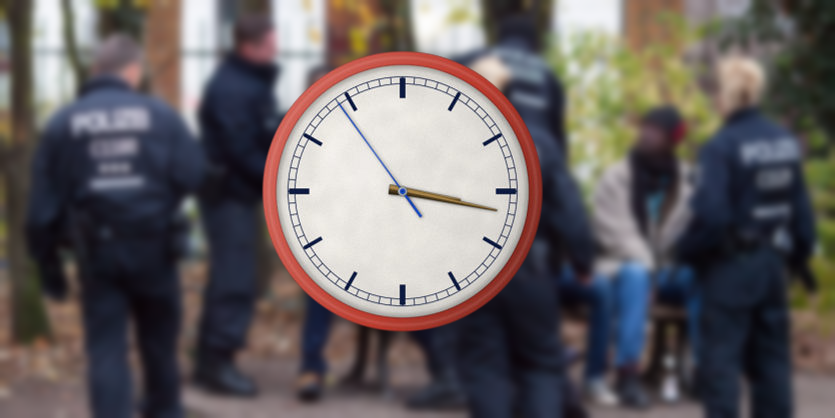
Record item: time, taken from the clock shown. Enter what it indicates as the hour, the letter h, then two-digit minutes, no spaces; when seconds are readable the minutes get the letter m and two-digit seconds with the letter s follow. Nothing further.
3h16m54s
